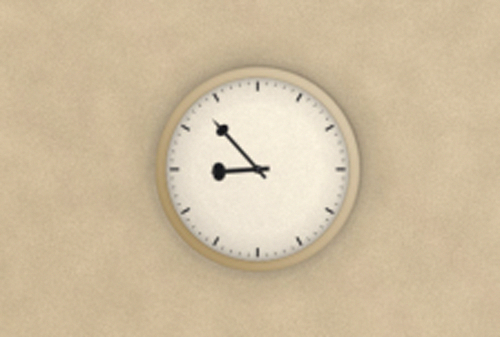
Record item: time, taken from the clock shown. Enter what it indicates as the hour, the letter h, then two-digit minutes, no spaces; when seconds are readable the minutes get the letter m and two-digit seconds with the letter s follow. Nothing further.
8h53
